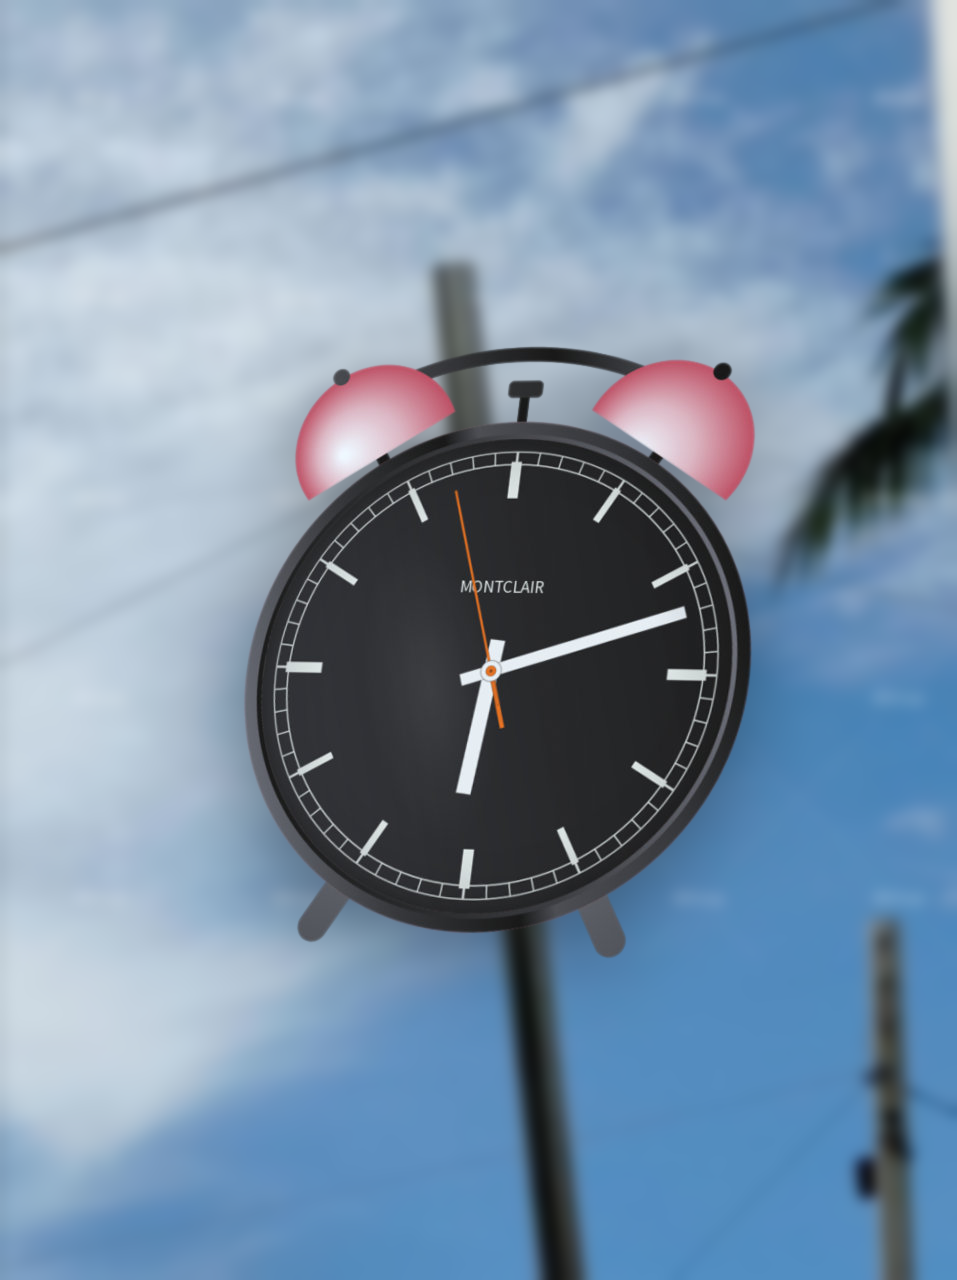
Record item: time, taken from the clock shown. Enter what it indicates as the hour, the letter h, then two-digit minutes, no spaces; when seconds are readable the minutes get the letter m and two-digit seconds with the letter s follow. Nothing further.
6h11m57s
